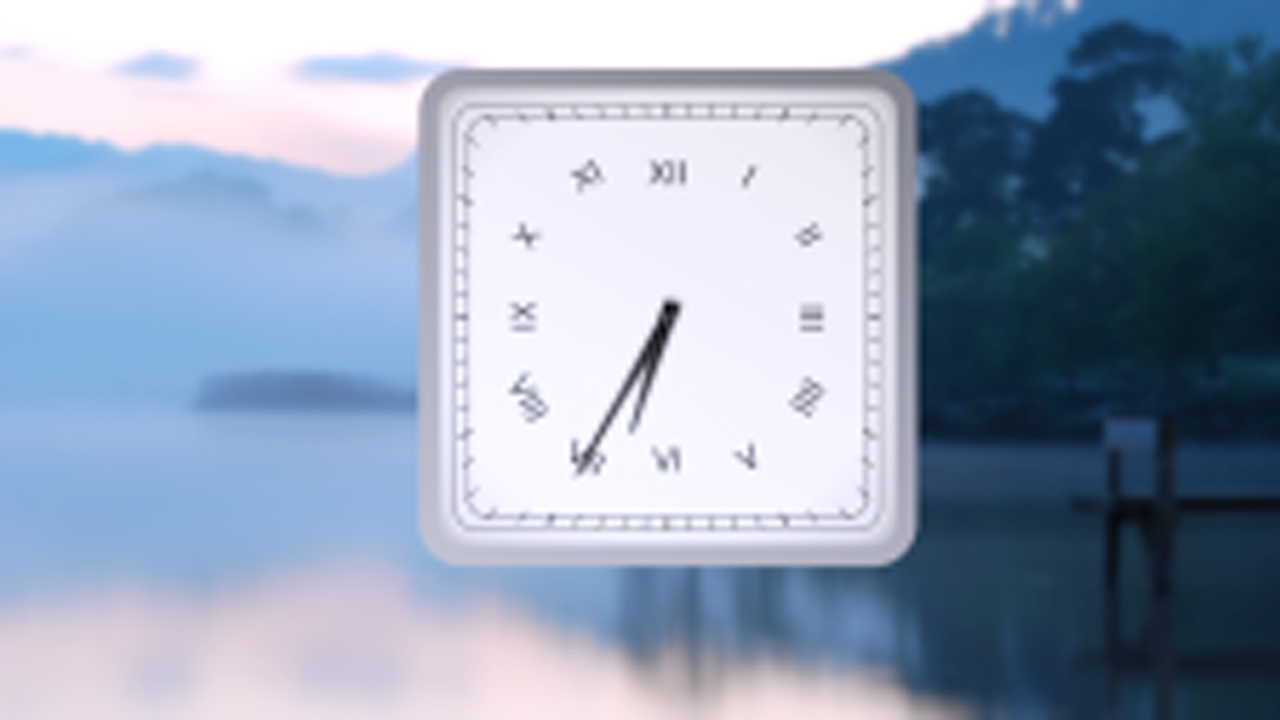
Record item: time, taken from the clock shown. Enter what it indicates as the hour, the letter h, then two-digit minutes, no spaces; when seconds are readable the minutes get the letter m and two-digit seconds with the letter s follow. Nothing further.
6h35
